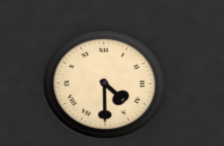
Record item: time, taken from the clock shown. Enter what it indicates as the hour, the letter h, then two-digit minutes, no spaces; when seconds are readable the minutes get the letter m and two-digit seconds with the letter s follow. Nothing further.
4h30
